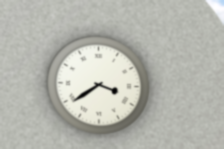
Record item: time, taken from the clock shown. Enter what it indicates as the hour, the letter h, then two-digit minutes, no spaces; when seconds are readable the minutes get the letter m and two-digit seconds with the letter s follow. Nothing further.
3h39
